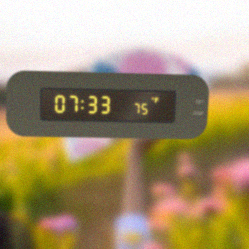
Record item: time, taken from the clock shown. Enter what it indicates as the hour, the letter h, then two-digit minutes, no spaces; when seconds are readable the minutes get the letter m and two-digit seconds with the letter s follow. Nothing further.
7h33
